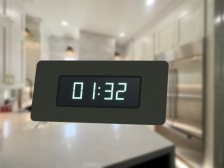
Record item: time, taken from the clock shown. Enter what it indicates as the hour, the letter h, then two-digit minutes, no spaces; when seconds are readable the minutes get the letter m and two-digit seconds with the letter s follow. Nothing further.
1h32
